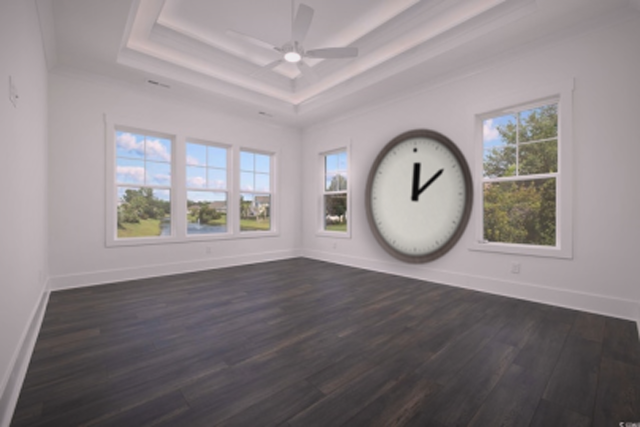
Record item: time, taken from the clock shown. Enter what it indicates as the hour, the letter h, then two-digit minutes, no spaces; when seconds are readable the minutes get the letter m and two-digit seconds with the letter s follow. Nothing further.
12h09
